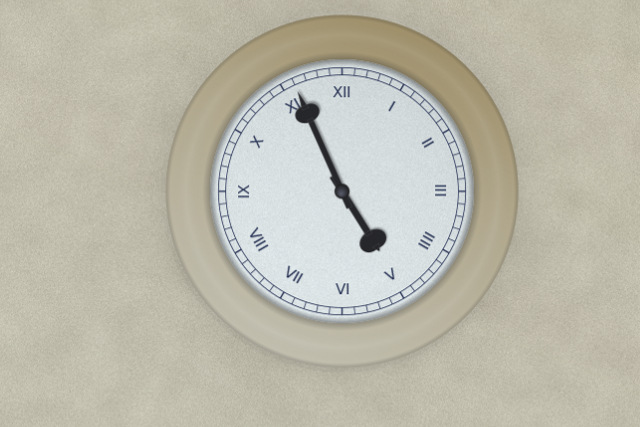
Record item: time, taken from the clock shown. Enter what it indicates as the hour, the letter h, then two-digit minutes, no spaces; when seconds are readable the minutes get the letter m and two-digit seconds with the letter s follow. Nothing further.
4h56
